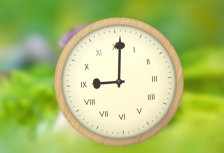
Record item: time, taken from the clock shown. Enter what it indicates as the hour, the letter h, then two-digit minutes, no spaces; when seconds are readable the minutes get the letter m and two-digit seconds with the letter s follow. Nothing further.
9h01
